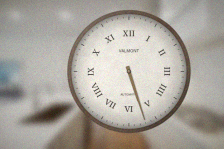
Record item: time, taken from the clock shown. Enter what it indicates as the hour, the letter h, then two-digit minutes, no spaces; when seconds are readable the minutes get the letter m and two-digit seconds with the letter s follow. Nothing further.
5h27
